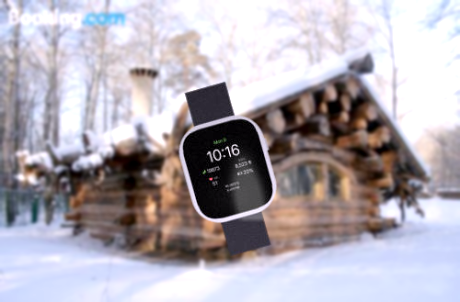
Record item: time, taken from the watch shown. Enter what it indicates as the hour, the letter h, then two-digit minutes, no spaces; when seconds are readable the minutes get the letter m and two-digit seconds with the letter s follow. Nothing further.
10h16
